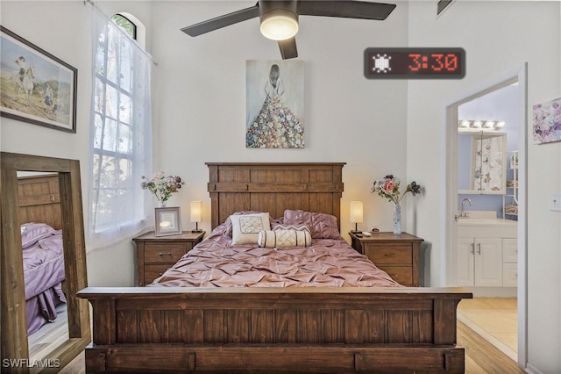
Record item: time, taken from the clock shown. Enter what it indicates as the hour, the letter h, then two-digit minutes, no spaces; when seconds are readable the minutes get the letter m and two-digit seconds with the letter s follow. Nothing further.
3h30
